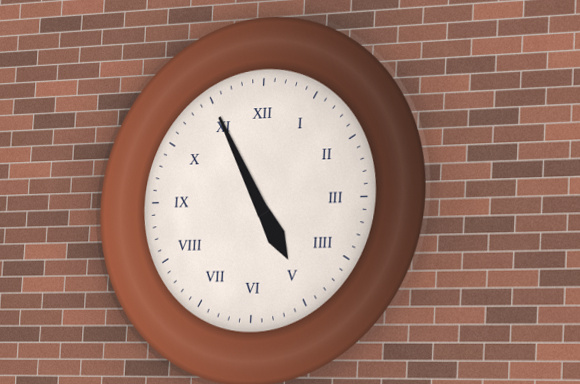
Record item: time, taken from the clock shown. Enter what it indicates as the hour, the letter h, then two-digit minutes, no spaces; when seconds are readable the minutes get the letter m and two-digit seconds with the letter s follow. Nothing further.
4h55
